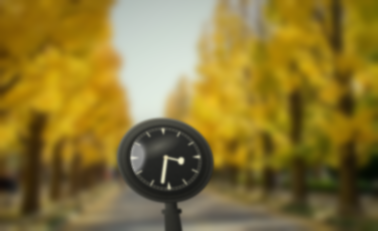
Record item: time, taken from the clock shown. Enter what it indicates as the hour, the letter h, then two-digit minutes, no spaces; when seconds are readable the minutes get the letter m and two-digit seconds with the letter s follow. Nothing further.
3h32
